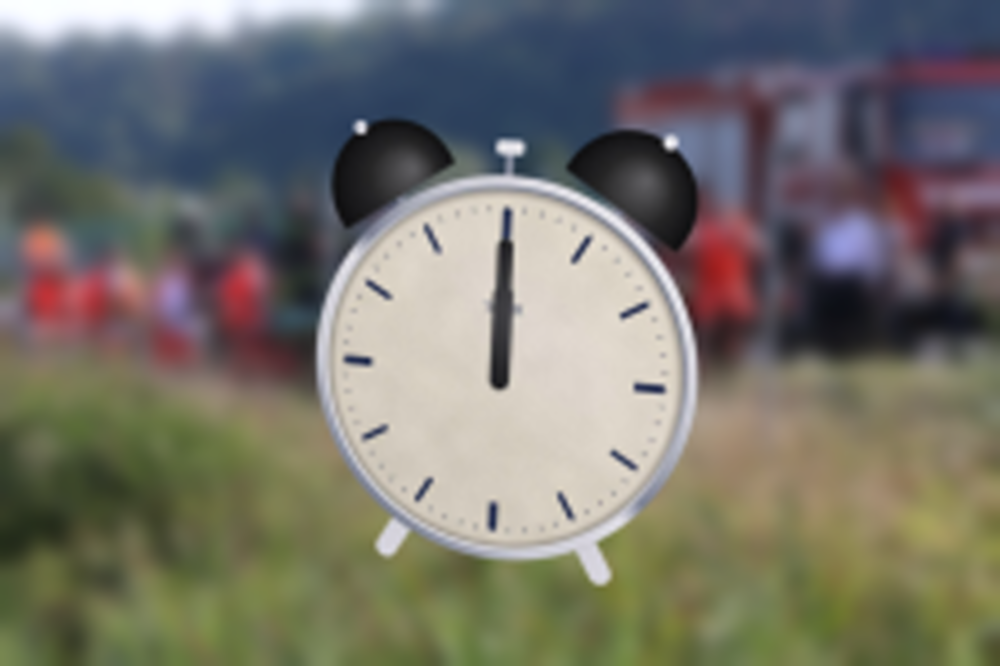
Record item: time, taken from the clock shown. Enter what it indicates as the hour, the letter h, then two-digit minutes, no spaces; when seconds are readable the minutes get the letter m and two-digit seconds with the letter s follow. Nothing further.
12h00
